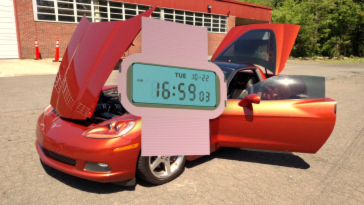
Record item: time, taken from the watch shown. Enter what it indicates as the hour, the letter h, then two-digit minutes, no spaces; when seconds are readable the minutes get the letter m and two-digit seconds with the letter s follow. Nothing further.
16h59m03s
